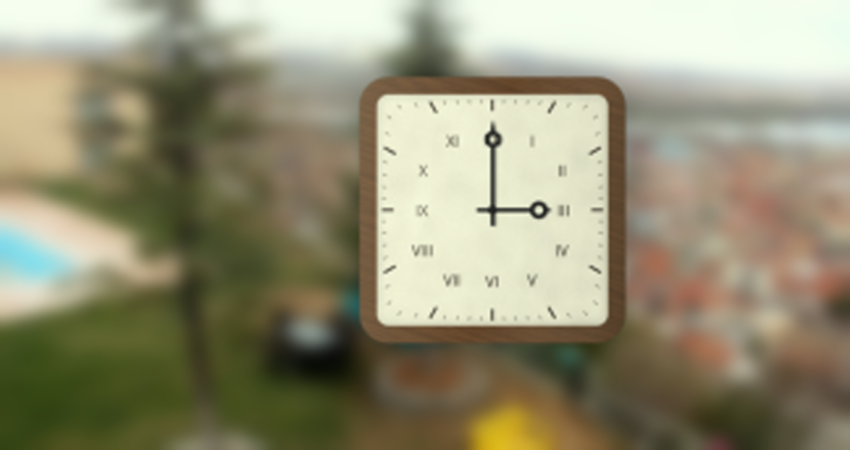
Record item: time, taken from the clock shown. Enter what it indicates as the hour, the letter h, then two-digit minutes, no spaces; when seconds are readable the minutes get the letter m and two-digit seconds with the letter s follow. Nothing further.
3h00
